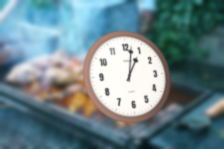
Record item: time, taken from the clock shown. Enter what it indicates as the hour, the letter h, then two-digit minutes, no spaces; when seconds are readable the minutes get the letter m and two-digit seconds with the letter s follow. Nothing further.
1h02
